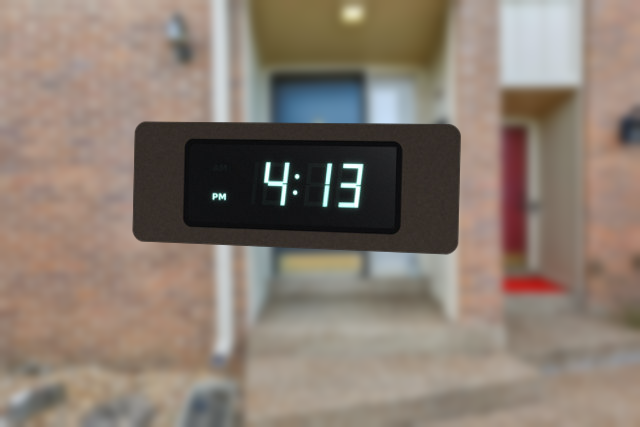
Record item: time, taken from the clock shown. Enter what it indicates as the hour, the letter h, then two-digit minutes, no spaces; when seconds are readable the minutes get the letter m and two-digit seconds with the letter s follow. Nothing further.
4h13
